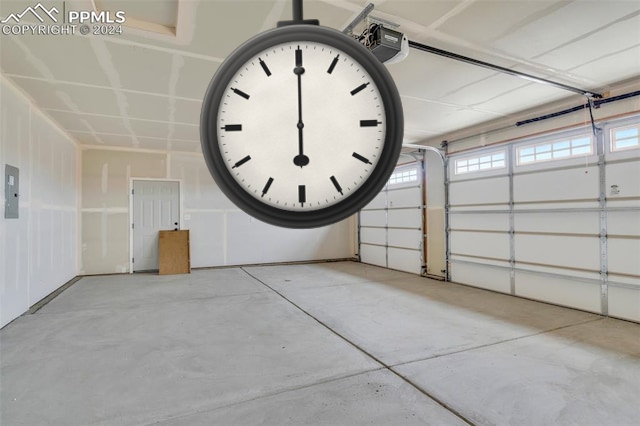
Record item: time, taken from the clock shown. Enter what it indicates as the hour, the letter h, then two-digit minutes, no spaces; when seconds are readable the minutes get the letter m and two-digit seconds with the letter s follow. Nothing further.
6h00
